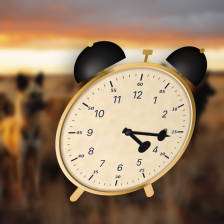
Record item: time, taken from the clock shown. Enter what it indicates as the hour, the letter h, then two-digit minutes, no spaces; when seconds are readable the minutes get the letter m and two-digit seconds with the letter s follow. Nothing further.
4h16
